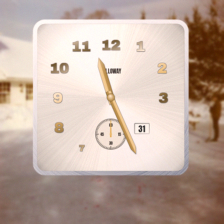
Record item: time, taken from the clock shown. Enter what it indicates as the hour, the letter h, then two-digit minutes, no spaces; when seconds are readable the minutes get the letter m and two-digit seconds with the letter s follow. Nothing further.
11h26
